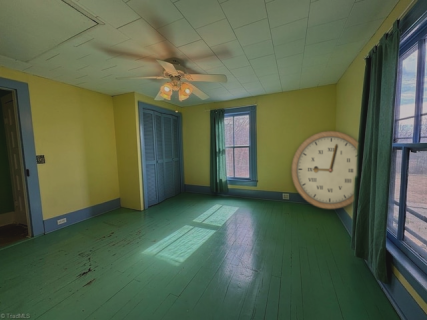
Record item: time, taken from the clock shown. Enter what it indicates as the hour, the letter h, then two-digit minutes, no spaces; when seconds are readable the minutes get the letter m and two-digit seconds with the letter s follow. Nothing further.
9h02
